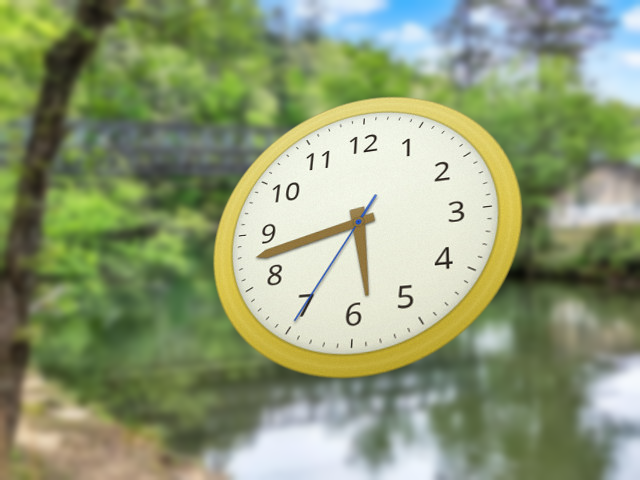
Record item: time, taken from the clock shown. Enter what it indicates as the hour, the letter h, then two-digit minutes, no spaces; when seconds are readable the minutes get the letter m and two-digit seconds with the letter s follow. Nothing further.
5h42m35s
